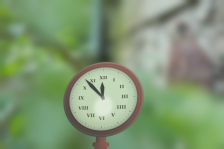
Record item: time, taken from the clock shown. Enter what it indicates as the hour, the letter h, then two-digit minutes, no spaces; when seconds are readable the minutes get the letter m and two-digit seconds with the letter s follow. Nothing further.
11h53
